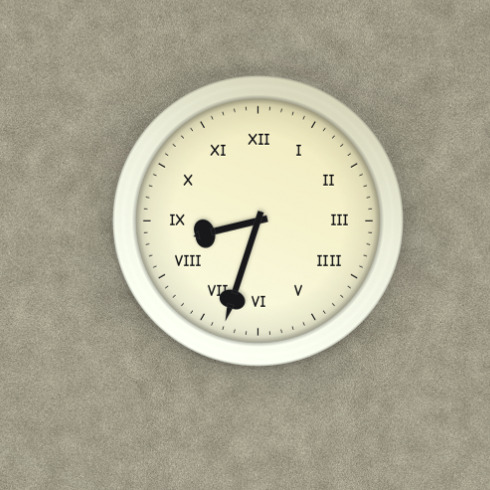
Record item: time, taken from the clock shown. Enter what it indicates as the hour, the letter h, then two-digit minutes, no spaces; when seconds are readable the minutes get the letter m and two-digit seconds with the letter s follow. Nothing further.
8h33
